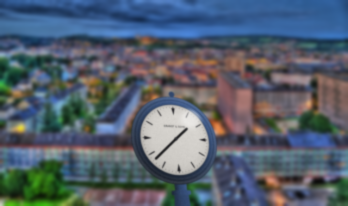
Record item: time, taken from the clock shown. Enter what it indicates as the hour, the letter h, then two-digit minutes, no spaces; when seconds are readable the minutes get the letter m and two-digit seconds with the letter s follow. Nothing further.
1h38
